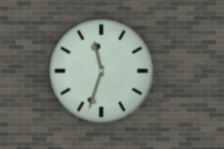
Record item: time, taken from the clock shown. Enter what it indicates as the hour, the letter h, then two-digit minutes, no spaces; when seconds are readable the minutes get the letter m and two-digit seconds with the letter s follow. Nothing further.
11h33
